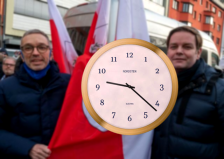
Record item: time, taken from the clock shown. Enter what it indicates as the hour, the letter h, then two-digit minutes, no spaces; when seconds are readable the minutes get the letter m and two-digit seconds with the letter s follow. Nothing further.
9h22
